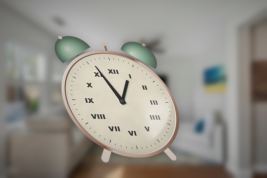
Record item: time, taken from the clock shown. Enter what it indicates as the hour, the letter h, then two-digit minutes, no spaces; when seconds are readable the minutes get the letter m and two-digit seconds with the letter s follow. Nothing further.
12h56
